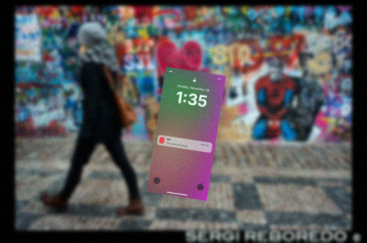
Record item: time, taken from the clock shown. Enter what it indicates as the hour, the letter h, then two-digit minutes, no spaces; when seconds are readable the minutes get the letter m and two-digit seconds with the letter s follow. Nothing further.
1h35
